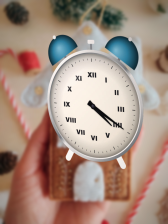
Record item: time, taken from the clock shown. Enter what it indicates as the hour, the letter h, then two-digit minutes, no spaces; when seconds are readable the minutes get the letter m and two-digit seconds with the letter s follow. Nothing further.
4h20
